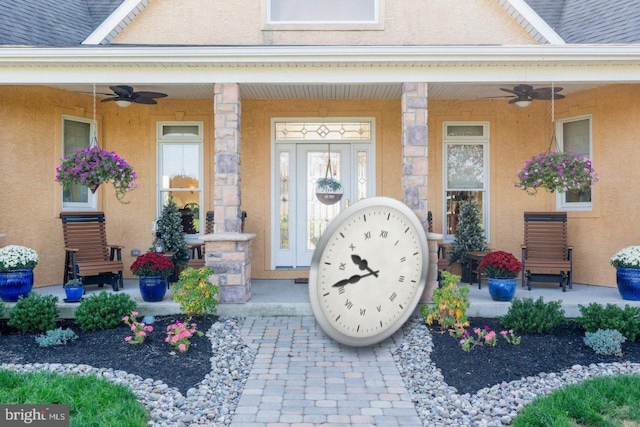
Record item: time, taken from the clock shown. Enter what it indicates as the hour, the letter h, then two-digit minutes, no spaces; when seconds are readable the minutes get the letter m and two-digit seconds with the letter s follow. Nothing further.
9h41
